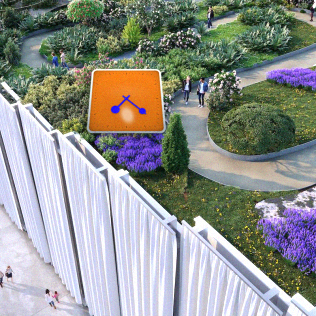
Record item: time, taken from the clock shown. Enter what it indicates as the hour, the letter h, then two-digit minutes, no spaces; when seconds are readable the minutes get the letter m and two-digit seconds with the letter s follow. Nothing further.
7h22
